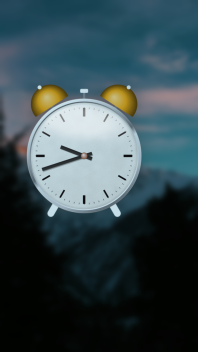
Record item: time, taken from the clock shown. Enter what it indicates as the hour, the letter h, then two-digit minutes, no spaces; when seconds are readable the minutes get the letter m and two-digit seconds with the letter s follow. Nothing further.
9h42
